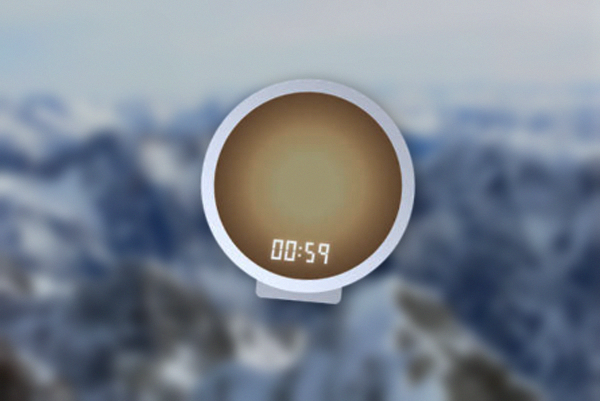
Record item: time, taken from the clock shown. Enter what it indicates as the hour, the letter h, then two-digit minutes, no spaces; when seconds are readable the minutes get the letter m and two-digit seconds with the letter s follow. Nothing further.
0h59
